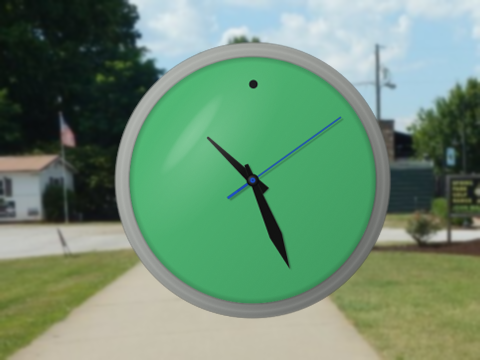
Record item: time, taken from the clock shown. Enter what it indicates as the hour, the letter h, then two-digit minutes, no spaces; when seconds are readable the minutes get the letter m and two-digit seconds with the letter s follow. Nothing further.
10h26m09s
